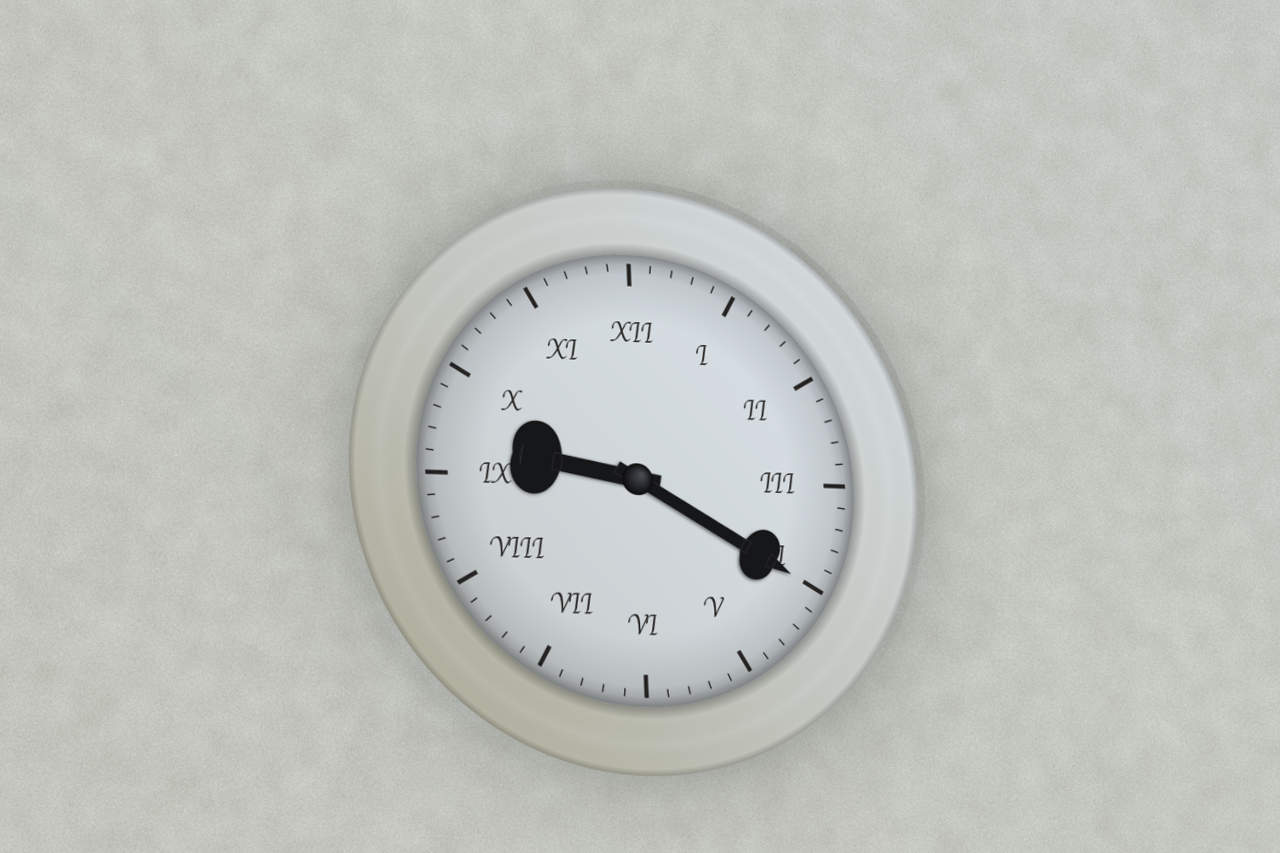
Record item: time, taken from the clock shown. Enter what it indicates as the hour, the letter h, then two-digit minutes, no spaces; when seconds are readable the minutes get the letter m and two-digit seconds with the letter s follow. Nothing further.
9h20
